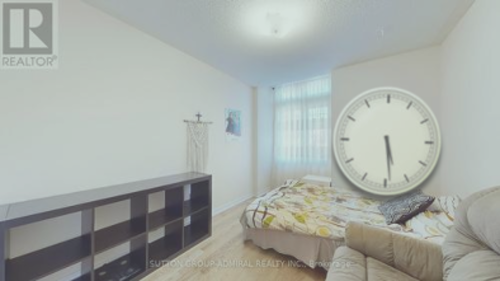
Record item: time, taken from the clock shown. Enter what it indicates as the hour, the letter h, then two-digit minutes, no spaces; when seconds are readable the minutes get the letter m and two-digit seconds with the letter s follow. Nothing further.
5h29
